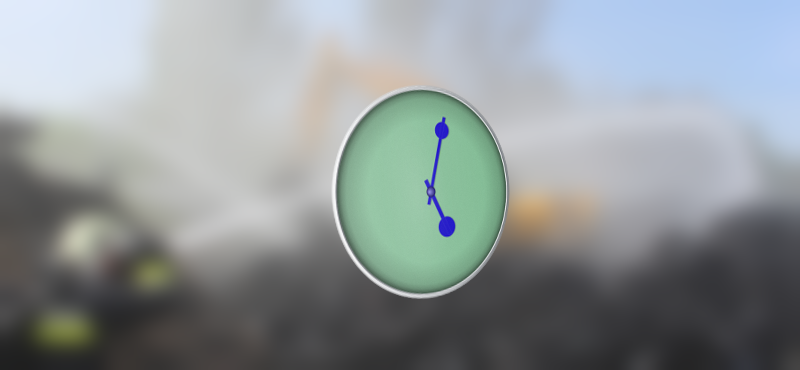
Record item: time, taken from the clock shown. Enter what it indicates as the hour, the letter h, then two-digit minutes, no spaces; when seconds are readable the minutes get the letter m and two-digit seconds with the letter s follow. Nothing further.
5h02
